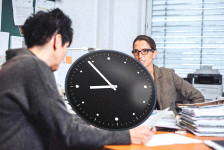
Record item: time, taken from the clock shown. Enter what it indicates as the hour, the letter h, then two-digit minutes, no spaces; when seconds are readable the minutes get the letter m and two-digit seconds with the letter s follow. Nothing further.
8h54
